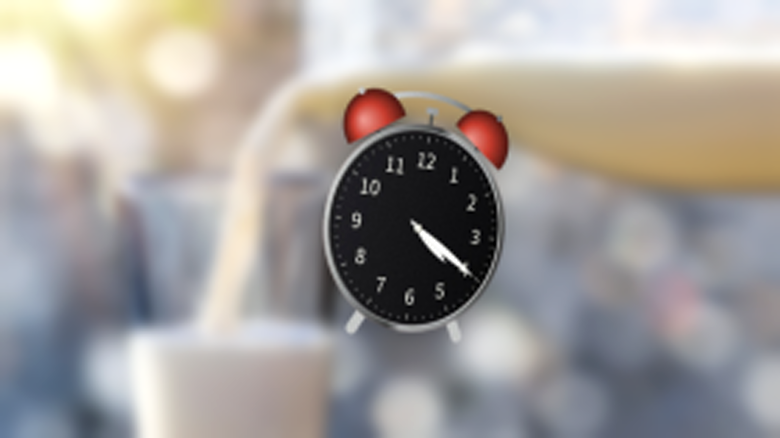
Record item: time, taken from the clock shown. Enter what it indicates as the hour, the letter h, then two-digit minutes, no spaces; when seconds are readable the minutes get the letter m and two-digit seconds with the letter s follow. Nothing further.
4h20
